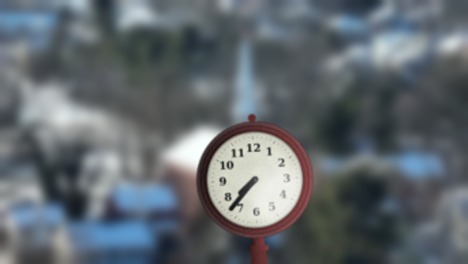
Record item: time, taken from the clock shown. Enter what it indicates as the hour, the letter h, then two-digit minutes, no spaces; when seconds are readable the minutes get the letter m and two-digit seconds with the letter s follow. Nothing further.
7h37
